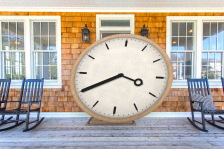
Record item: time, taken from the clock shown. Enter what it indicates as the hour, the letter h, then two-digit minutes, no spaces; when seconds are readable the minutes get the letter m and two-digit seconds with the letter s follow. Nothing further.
3h40
